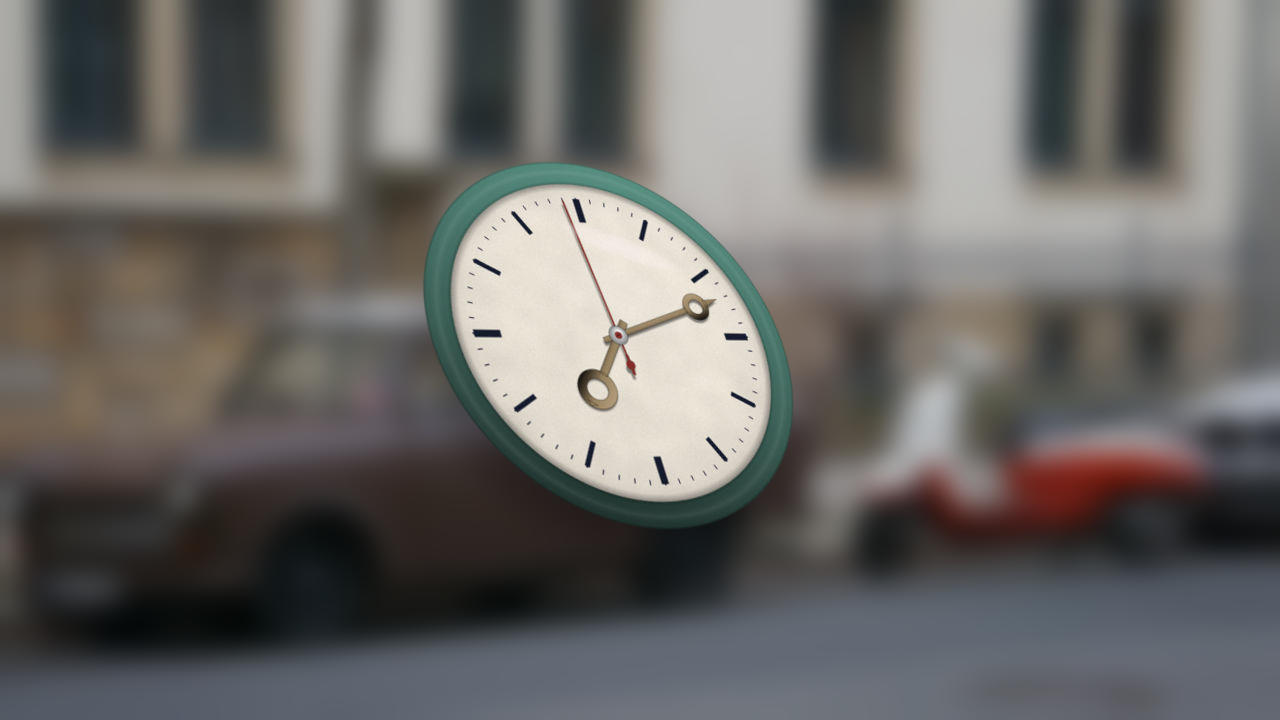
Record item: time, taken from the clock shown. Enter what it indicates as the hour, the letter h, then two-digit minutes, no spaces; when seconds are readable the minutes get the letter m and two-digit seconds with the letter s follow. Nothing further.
7h11m59s
